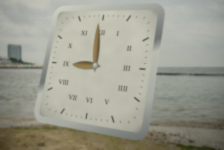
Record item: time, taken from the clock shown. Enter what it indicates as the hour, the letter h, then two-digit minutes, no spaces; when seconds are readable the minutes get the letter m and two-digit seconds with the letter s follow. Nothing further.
8h59
